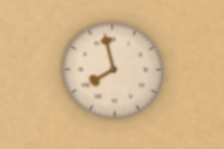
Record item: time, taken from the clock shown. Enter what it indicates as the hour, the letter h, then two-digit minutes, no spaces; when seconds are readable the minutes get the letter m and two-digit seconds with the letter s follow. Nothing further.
7h58
